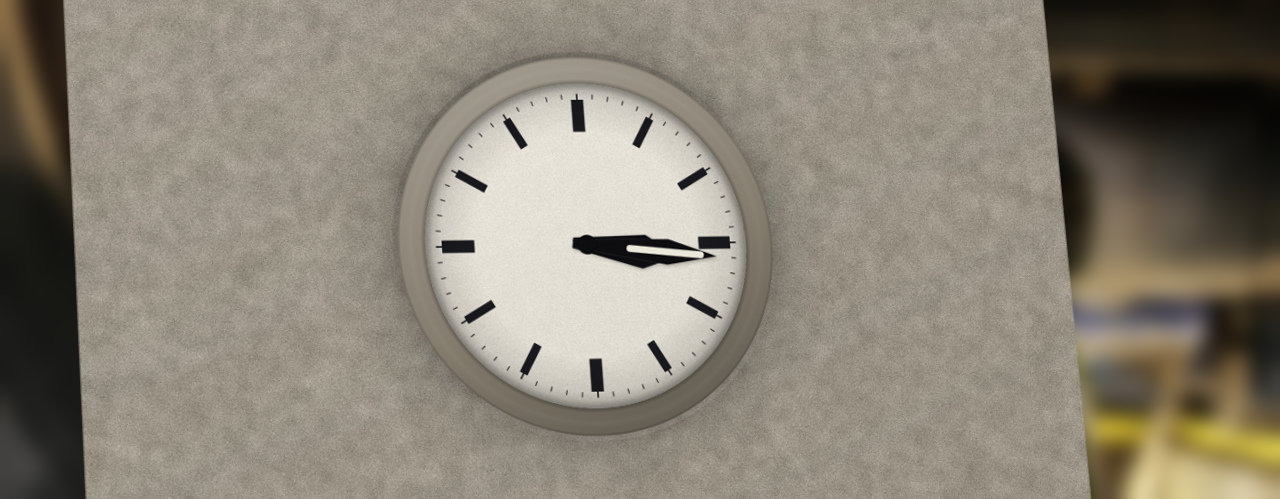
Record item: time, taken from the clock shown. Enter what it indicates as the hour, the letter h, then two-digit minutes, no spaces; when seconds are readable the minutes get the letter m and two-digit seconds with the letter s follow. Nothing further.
3h16
